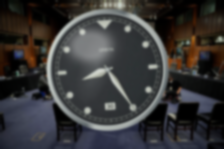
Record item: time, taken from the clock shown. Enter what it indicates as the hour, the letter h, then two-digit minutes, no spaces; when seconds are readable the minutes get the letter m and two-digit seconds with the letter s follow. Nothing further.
8h25
